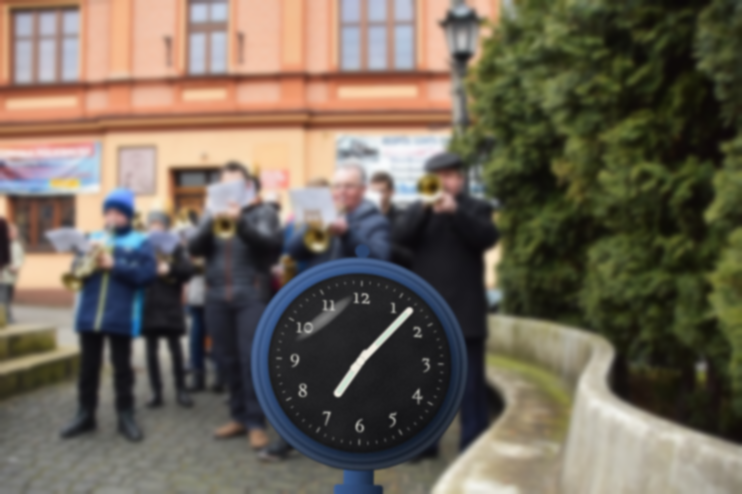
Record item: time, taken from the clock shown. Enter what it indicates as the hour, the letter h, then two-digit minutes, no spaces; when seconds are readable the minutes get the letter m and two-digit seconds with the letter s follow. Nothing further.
7h07
